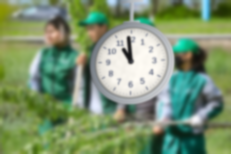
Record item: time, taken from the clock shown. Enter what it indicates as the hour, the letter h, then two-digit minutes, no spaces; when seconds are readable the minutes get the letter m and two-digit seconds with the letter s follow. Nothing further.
10h59
